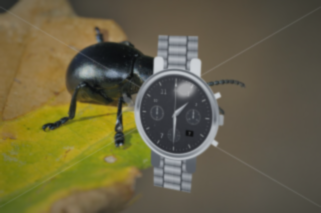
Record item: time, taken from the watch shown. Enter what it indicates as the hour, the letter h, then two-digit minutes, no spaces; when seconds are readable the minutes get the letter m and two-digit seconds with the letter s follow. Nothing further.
1h30
